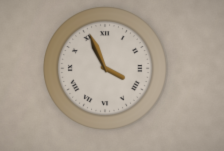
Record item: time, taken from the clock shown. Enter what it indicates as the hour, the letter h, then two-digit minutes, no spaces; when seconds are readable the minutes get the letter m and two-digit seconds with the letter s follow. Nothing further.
3h56
